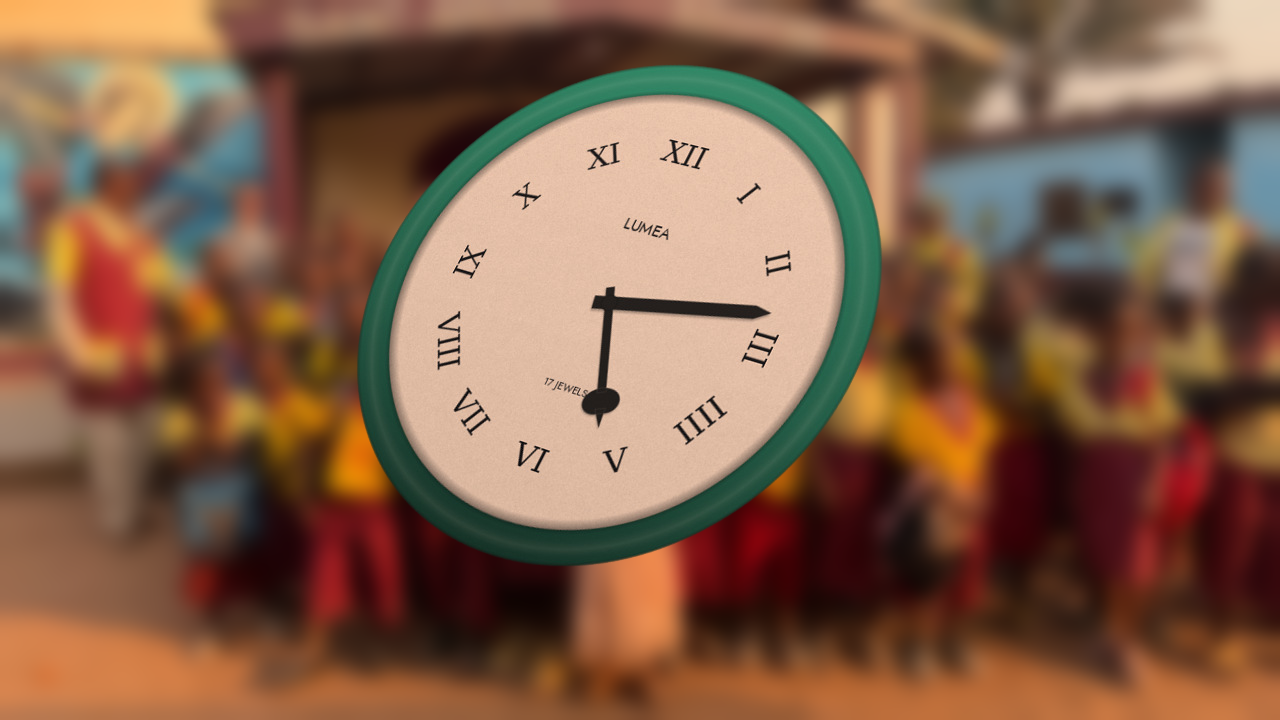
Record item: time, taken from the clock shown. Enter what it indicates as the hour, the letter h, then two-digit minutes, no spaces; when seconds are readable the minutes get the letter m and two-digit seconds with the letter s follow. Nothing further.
5h13
